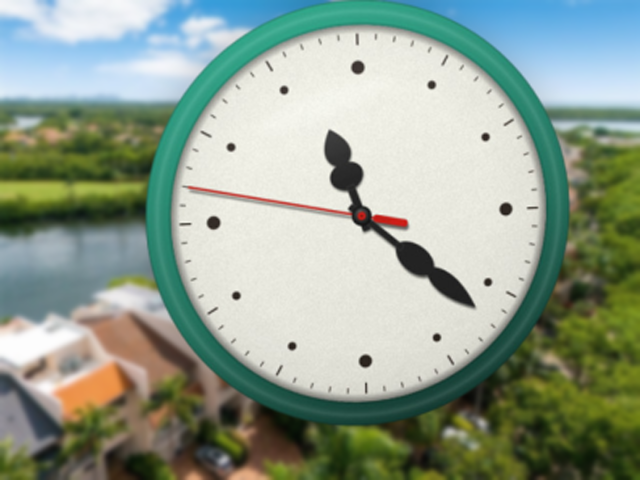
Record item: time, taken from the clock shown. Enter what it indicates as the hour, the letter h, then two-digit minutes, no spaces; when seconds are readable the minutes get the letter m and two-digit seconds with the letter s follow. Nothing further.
11h21m47s
